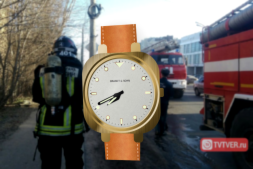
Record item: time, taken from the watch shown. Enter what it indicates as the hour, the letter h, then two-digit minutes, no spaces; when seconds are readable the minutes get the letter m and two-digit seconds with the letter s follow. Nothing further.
7h41
